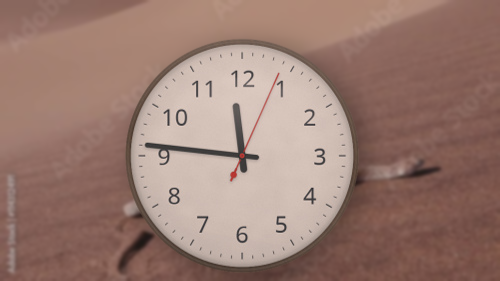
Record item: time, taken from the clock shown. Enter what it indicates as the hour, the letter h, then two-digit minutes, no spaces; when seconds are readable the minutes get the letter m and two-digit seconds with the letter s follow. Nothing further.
11h46m04s
